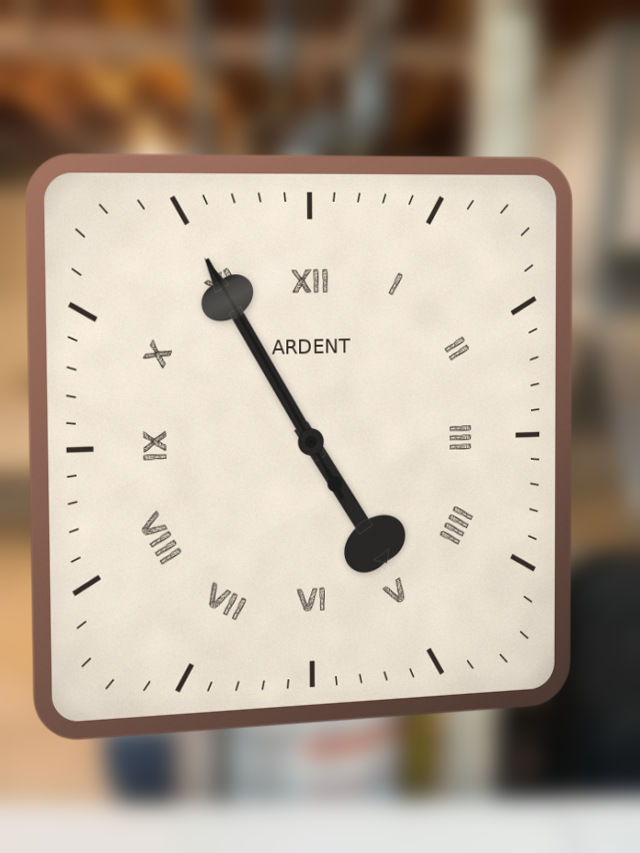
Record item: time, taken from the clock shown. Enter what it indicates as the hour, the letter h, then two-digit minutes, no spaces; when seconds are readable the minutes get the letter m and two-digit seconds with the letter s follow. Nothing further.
4h54m55s
